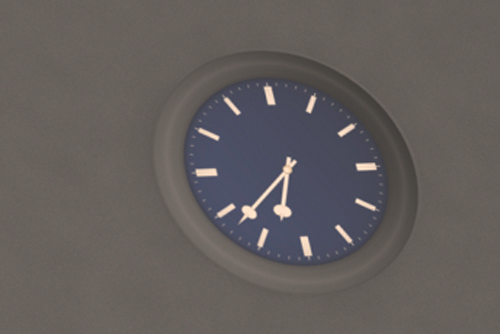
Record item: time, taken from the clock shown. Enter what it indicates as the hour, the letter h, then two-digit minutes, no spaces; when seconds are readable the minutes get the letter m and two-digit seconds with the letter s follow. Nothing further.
6h38
